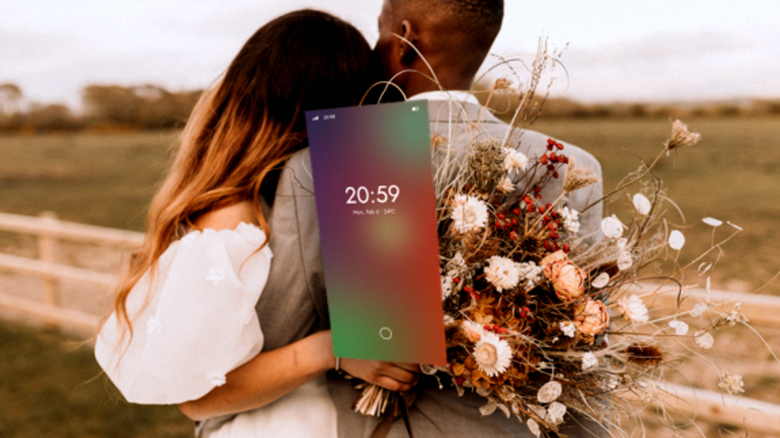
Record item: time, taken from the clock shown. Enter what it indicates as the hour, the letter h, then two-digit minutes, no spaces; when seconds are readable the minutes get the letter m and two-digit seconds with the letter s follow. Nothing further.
20h59
